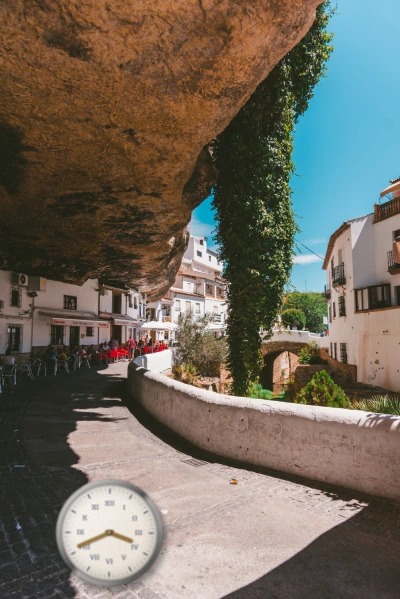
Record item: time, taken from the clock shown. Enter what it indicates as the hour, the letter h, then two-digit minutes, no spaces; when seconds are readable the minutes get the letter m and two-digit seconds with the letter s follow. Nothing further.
3h41
